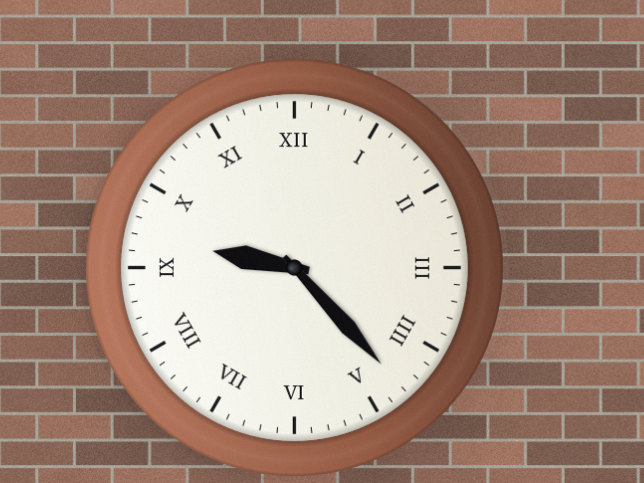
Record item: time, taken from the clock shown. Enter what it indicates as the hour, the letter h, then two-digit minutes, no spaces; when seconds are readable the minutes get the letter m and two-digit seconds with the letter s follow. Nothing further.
9h23
